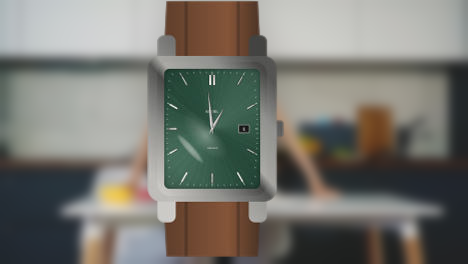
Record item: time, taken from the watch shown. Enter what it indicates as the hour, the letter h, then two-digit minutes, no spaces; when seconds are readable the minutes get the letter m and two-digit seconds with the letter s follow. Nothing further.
12h59
